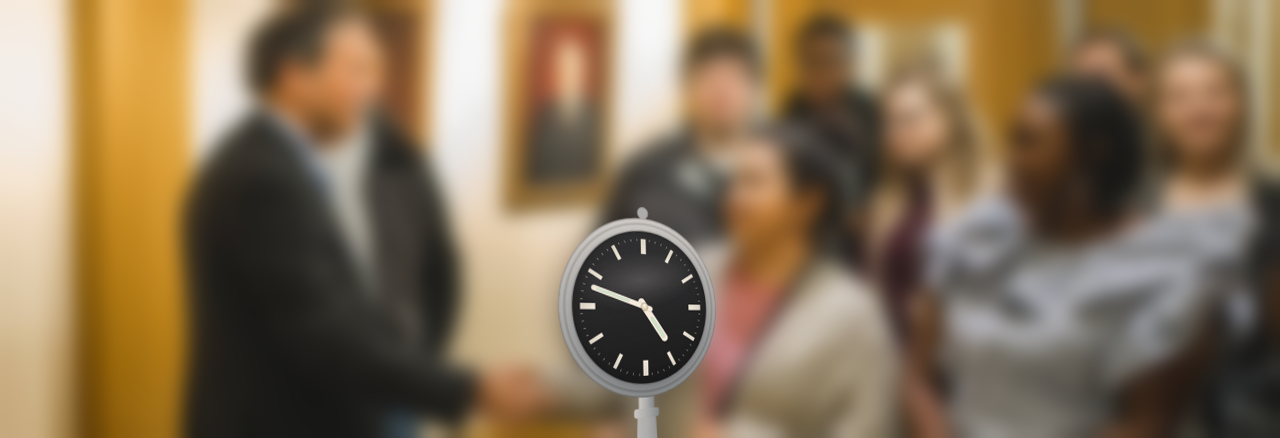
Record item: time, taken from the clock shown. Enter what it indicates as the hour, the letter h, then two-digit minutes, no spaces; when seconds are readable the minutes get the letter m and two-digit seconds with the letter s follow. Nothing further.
4h48
